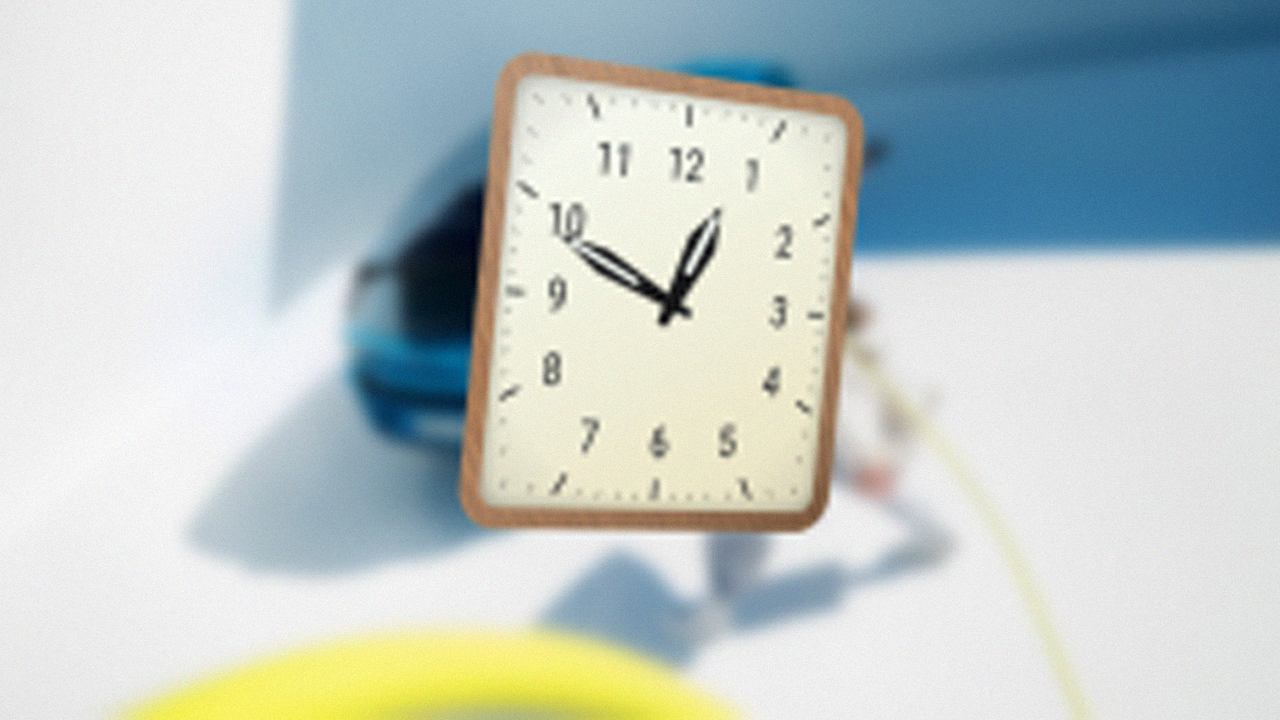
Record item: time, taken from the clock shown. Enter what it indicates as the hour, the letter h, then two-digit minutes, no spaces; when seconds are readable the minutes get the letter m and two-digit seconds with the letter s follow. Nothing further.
12h49
